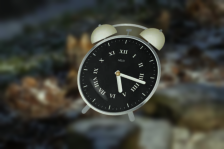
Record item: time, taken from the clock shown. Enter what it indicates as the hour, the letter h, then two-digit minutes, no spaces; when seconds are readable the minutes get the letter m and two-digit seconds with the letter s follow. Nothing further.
5h17
